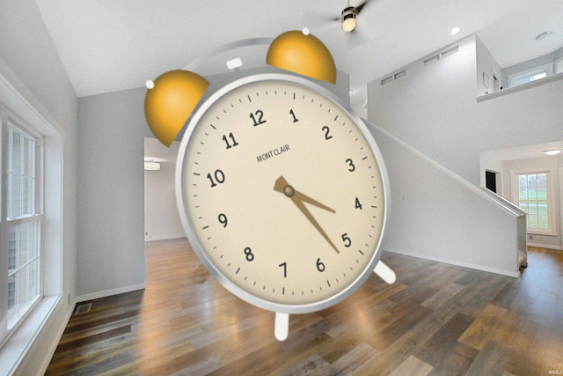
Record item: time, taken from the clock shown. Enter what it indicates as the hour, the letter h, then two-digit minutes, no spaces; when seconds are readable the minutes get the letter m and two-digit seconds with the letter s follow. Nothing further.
4h27
